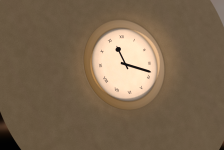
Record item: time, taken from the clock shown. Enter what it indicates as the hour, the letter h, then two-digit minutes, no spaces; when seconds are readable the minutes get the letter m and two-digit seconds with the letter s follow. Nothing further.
11h18
